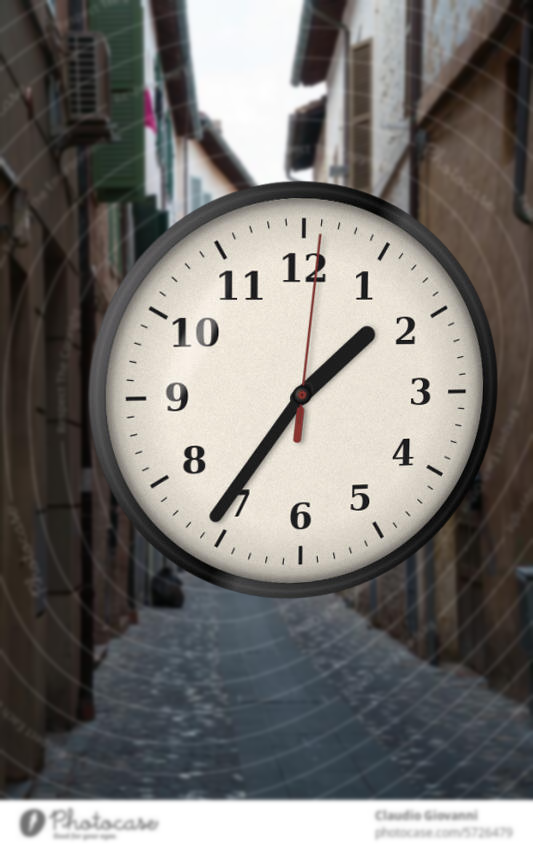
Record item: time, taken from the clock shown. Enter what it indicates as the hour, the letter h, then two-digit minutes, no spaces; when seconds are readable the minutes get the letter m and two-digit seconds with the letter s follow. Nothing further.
1h36m01s
